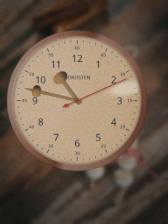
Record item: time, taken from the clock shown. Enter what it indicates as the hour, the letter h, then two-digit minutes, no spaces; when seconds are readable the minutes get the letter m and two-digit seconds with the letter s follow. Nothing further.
10h47m11s
